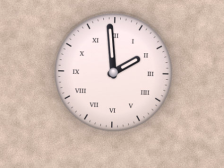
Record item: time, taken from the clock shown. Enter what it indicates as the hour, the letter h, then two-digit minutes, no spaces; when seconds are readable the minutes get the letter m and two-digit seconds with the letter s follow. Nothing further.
1h59
